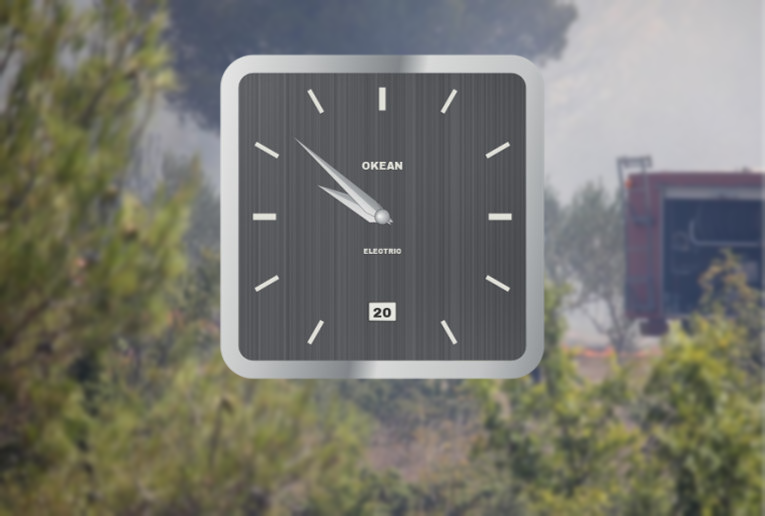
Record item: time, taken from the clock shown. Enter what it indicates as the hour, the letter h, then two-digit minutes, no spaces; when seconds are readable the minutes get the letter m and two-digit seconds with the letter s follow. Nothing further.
9h52
